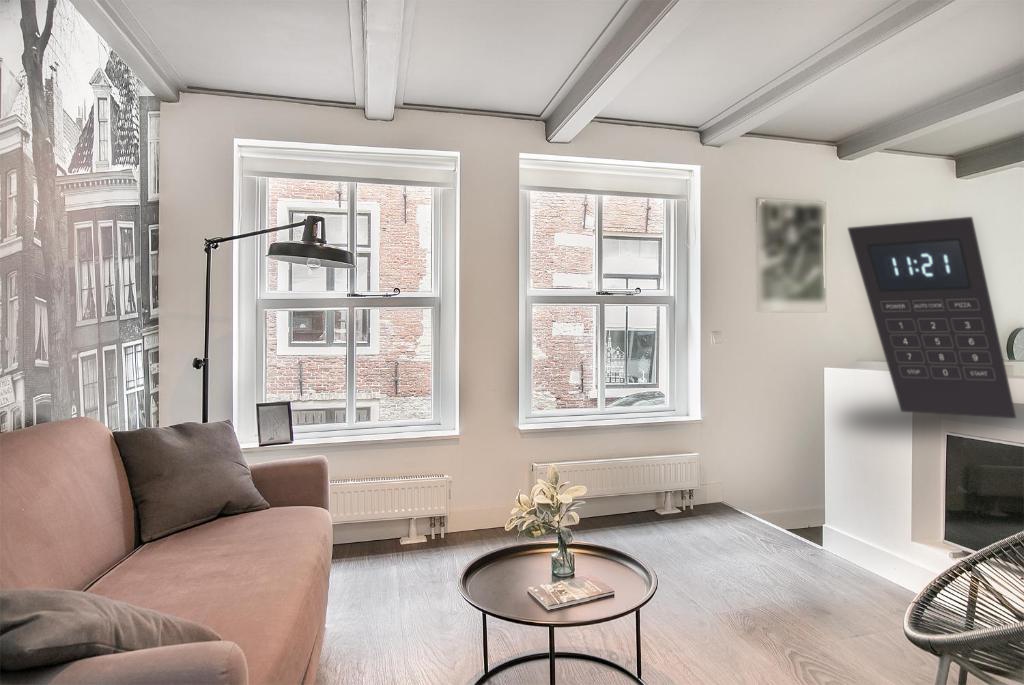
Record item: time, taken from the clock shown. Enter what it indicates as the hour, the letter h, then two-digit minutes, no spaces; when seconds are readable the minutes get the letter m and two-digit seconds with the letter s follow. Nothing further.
11h21
